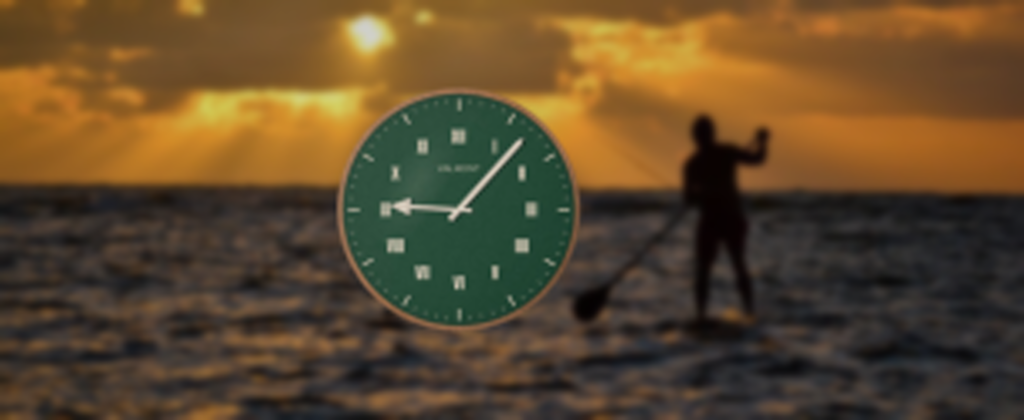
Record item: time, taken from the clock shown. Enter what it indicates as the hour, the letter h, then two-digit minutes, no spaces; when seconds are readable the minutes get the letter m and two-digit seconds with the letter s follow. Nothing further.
9h07
